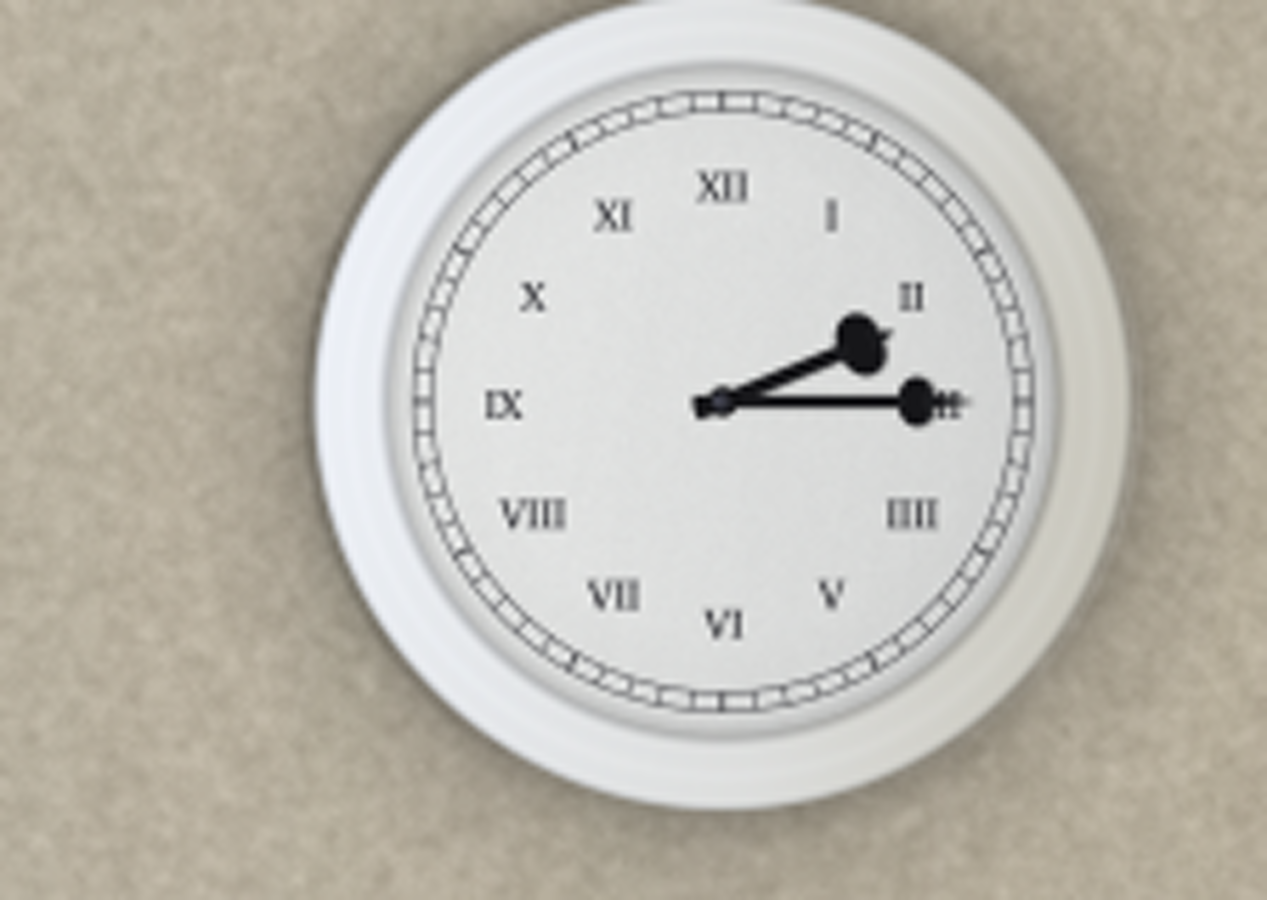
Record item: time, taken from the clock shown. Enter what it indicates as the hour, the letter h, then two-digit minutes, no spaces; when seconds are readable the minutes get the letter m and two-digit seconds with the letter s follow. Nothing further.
2h15
